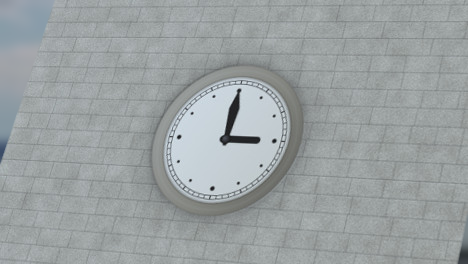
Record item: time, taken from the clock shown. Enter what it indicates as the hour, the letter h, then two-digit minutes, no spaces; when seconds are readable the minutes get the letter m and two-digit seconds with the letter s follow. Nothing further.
3h00
